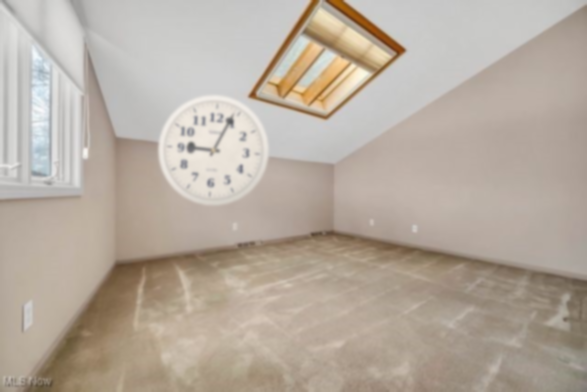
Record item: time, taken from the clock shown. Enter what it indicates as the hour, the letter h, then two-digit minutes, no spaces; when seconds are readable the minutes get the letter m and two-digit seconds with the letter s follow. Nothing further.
9h04
